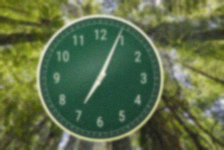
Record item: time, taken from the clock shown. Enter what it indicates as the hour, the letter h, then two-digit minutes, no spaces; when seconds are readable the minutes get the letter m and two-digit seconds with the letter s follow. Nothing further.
7h04
